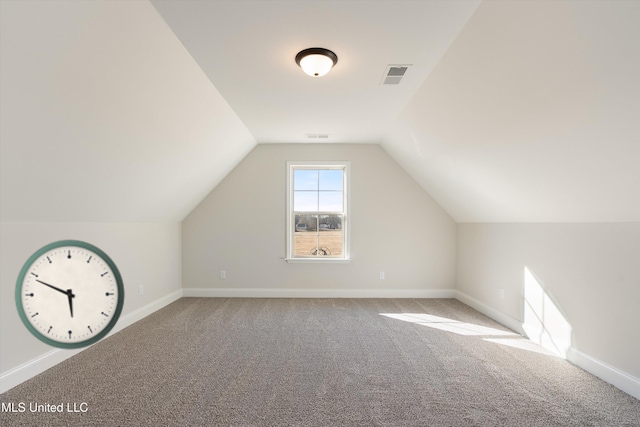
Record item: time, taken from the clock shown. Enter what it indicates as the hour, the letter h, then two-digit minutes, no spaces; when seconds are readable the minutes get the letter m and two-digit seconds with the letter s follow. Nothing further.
5h49
